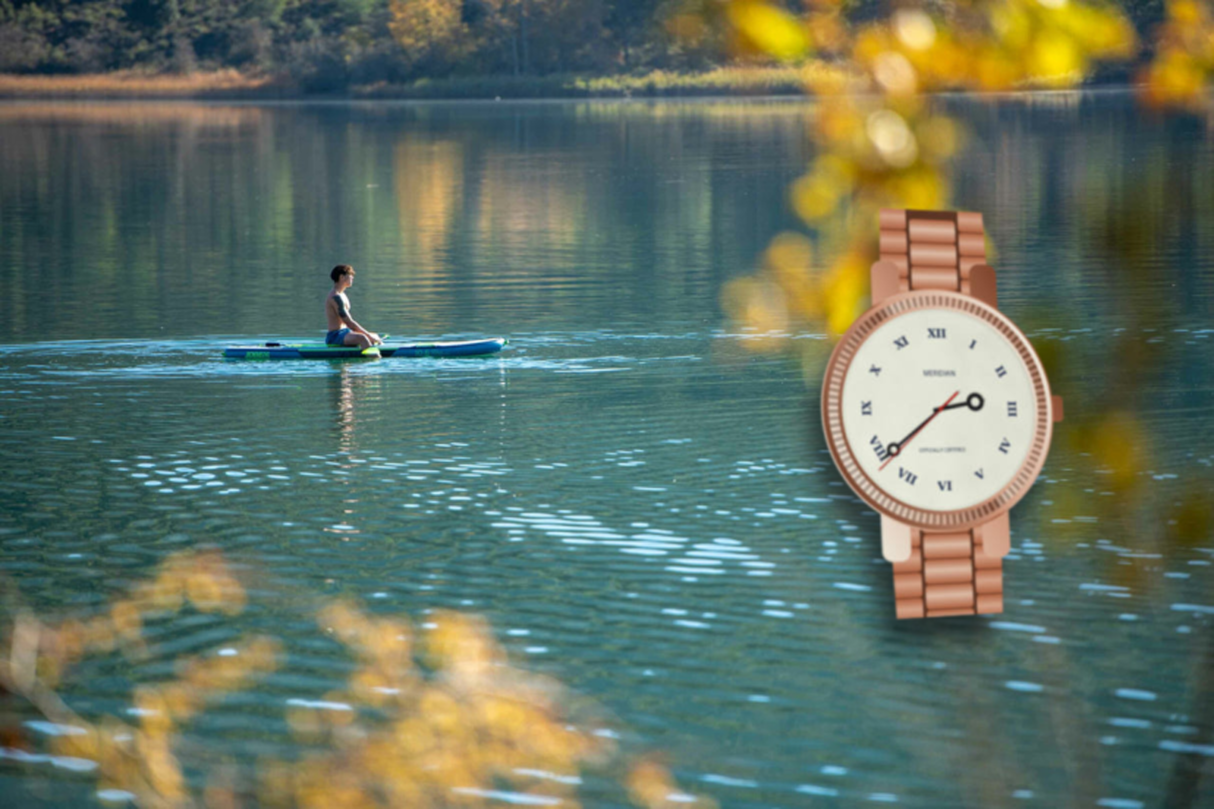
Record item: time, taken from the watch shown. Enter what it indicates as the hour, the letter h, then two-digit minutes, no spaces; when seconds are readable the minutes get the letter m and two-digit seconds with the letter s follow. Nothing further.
2h38m38s
